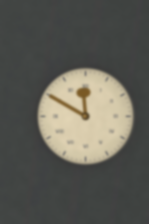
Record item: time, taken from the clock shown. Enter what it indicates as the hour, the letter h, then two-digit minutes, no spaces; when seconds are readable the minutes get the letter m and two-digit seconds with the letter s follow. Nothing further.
11h50
